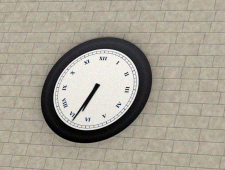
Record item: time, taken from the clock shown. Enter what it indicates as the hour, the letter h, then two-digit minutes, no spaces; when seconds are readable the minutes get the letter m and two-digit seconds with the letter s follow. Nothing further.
6h34
